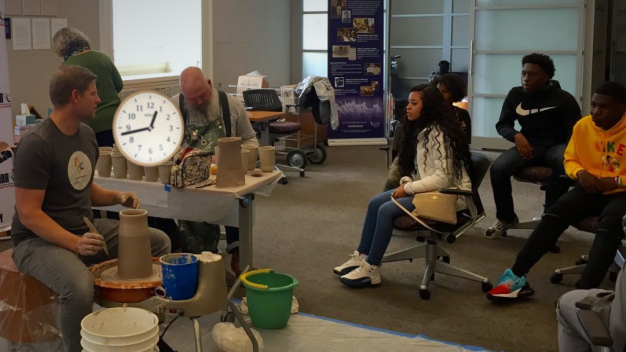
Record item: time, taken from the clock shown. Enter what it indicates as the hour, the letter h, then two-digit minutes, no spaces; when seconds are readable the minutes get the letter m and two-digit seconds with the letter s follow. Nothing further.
12h43
